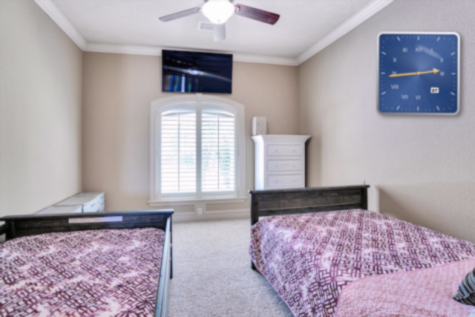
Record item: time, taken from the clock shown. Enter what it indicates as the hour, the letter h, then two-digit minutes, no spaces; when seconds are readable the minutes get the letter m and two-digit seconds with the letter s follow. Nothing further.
2h44
